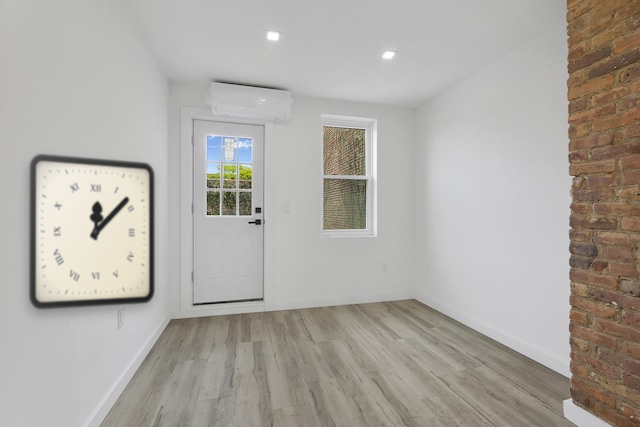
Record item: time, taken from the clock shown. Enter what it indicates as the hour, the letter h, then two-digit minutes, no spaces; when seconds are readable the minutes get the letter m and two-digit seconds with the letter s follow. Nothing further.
12h08
